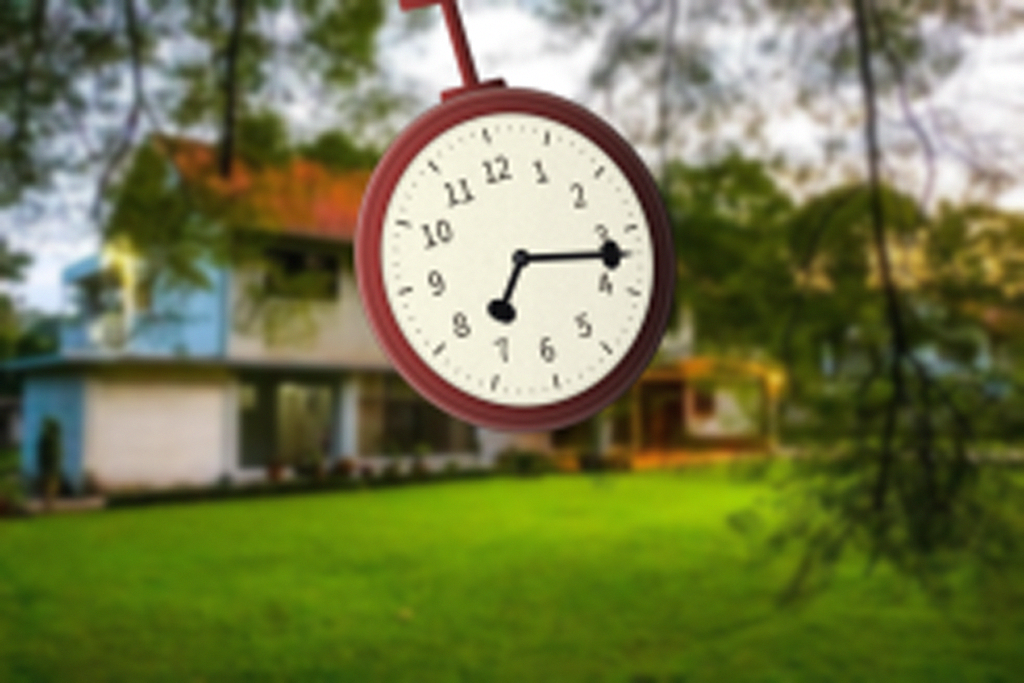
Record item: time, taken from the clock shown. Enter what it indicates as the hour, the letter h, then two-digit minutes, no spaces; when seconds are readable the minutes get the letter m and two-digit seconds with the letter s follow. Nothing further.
7h17
